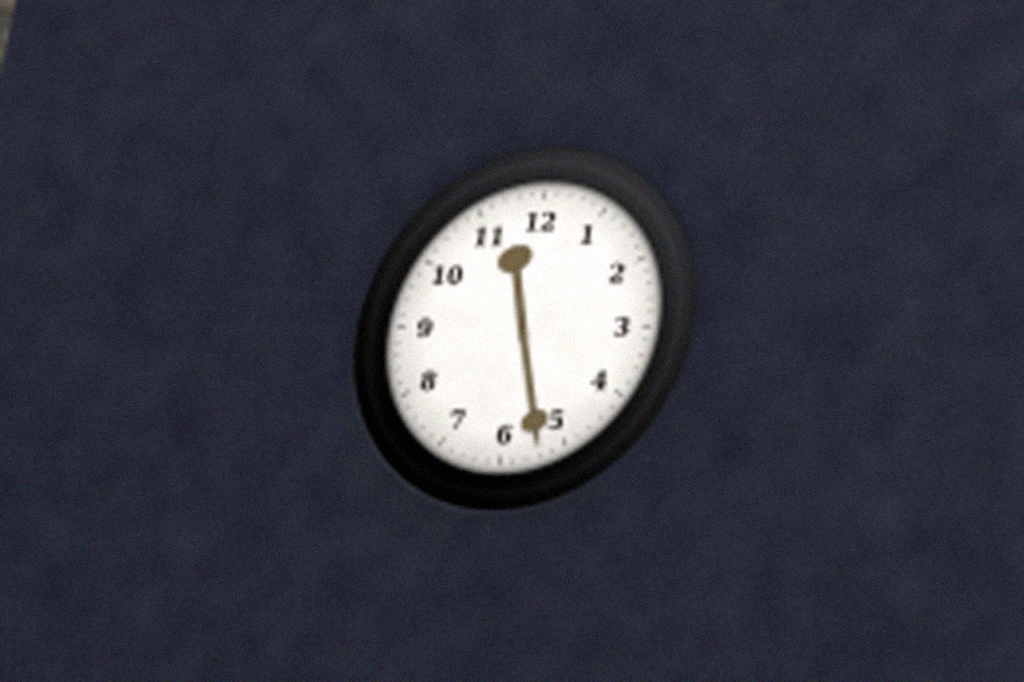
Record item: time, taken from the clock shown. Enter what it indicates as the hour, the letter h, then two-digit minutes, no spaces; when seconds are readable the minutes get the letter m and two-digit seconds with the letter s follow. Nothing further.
11h27
